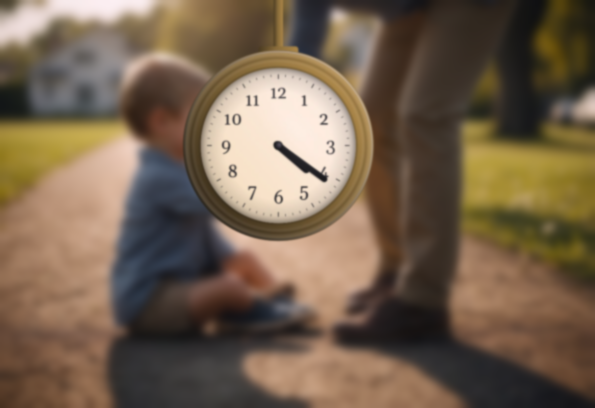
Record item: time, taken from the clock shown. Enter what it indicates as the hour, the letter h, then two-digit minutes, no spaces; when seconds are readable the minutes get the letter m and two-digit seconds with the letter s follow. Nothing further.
4h21
